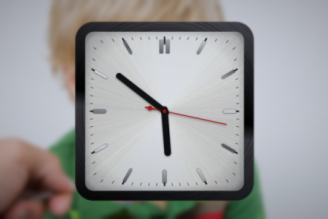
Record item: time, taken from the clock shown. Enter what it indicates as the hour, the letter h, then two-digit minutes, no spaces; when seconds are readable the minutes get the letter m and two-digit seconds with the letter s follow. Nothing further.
5h51m17s
